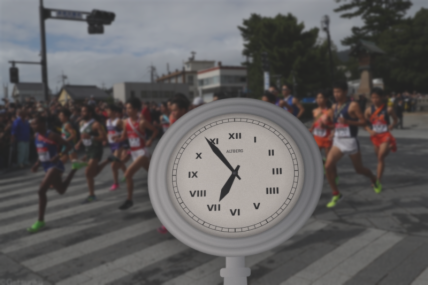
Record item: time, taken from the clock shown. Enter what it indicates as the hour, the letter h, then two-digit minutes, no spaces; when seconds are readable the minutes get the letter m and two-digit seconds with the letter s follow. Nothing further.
6h54
